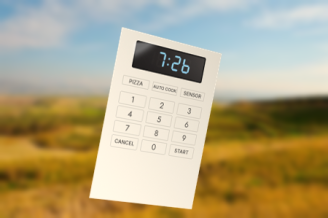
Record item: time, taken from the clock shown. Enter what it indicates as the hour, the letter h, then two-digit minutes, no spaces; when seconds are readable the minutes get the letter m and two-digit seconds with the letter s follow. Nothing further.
7h26
